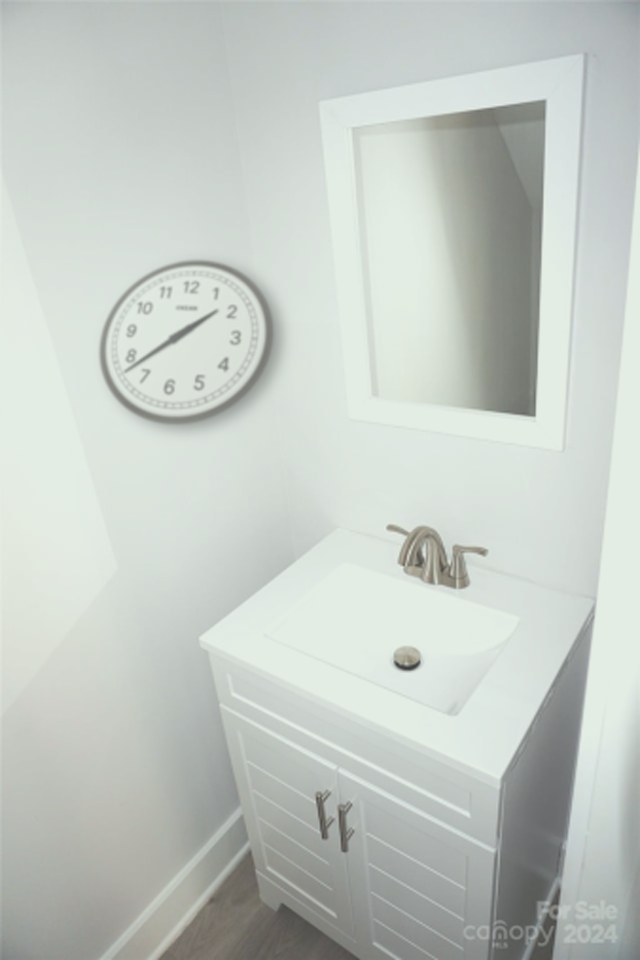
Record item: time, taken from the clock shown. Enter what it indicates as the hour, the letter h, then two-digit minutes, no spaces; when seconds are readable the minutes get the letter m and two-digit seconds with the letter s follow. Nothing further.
1h38
